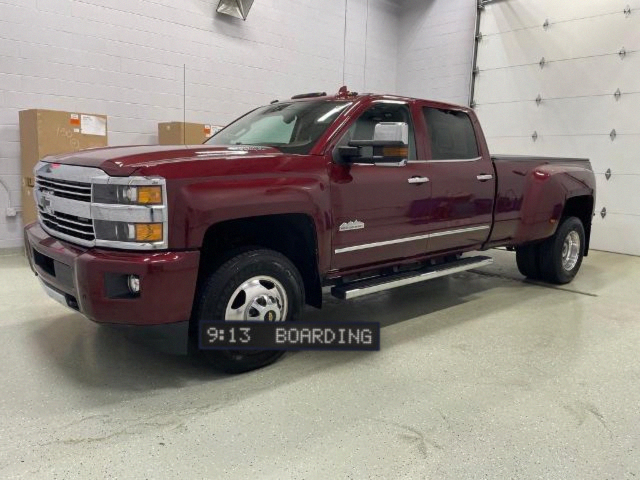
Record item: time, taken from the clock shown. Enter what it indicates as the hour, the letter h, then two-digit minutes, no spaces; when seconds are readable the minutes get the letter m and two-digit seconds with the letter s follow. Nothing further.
9h13
